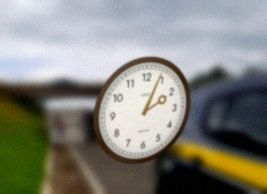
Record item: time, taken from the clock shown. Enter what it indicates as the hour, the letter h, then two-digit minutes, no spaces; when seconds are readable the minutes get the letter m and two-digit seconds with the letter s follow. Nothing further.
2h04
